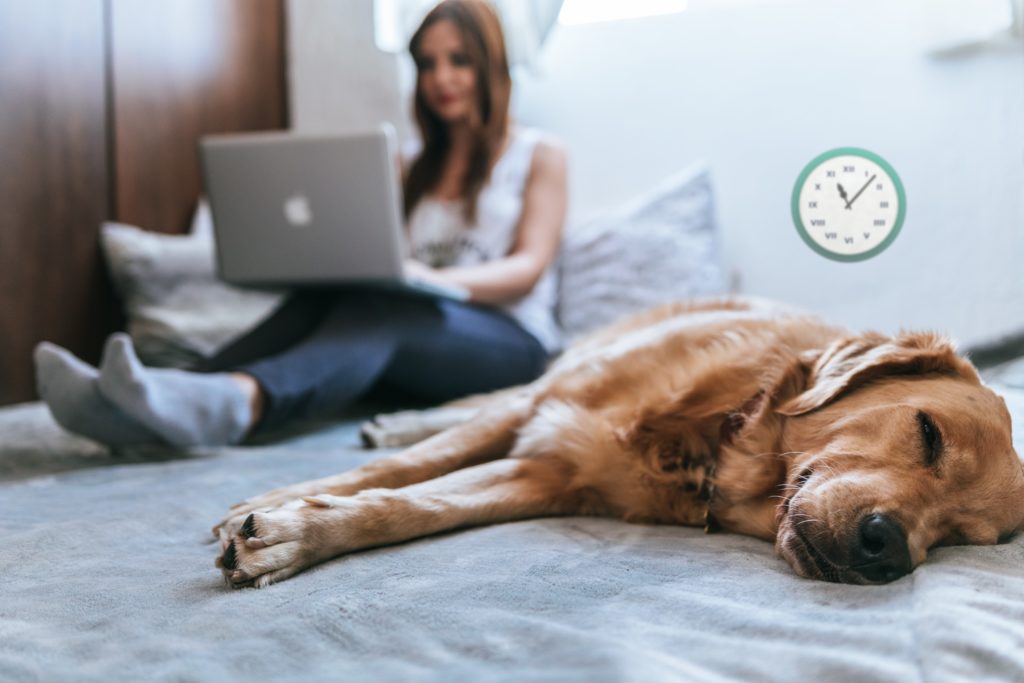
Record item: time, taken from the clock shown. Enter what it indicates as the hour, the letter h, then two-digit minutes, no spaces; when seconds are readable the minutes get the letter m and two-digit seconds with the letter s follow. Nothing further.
11h07
